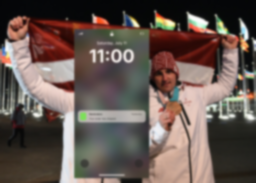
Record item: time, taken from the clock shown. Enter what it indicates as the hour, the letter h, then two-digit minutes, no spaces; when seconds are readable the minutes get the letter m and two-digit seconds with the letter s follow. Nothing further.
11h00
